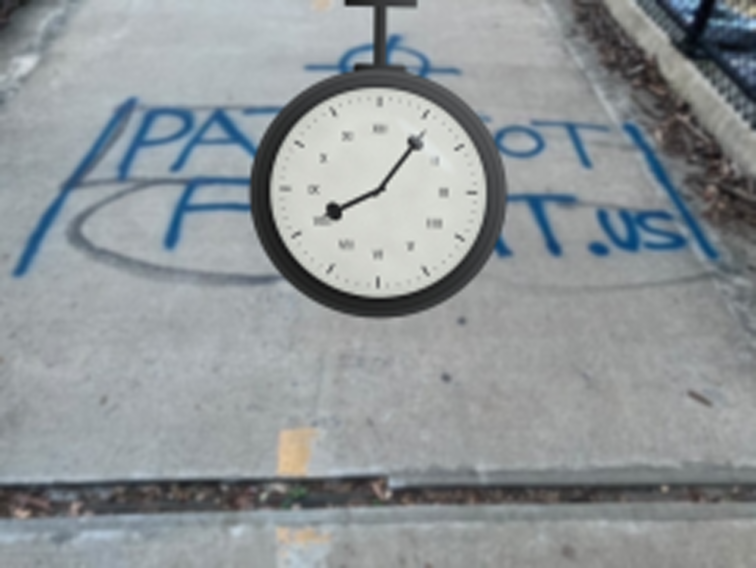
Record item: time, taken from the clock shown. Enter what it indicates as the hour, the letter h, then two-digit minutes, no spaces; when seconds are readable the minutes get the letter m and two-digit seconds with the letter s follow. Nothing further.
8h06
